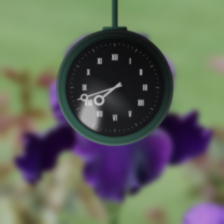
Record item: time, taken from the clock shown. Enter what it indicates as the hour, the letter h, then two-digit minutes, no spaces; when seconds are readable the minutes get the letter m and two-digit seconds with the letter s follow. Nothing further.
7h42
